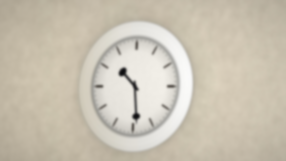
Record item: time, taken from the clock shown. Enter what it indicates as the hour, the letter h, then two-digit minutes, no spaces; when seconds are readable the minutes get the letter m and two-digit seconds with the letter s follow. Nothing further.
10h29
